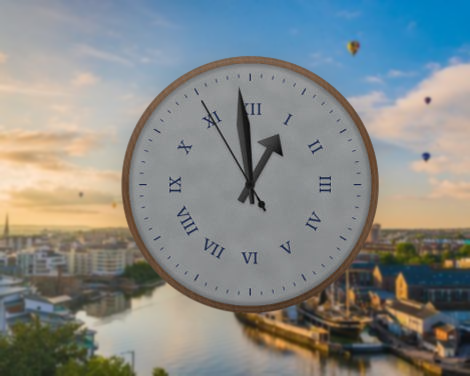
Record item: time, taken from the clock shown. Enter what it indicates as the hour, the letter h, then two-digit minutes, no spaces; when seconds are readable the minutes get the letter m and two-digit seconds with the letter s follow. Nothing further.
12h58m55s
